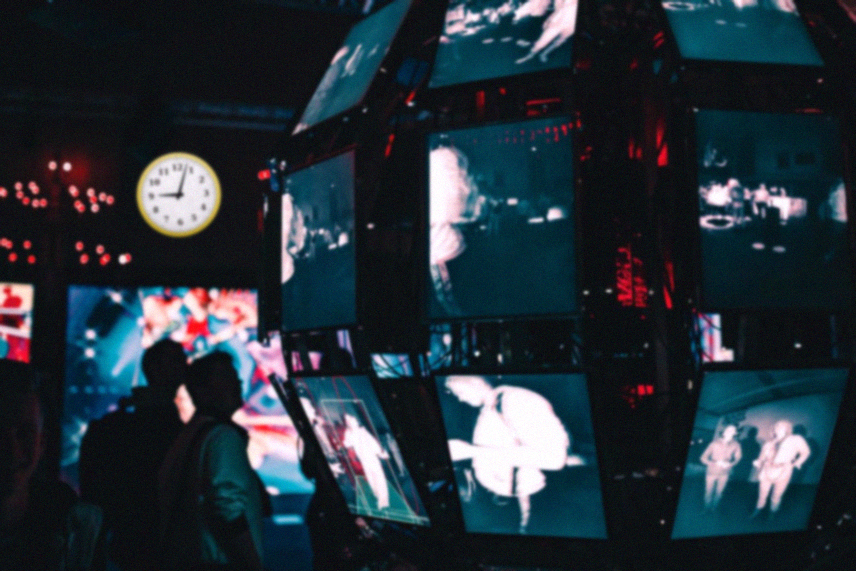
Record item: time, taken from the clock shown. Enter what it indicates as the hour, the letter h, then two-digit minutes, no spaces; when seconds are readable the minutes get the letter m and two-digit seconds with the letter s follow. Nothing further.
9h03
